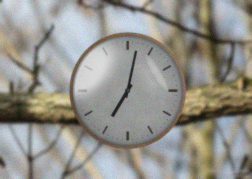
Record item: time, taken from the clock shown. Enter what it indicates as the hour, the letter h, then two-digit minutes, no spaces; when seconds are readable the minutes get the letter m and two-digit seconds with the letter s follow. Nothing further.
7h02
